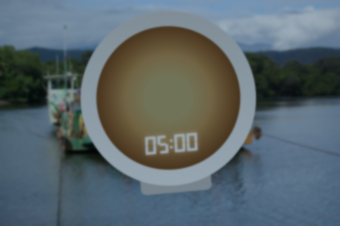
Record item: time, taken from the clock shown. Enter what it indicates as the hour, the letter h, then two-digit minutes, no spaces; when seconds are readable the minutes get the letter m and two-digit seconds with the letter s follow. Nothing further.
5h00
